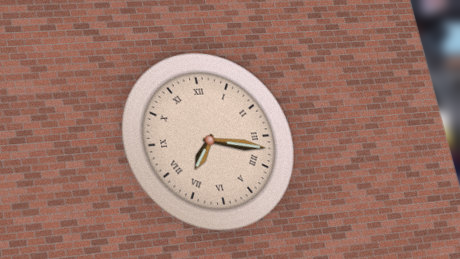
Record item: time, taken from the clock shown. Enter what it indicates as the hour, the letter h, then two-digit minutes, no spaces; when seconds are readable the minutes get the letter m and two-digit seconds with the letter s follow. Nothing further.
7h17
